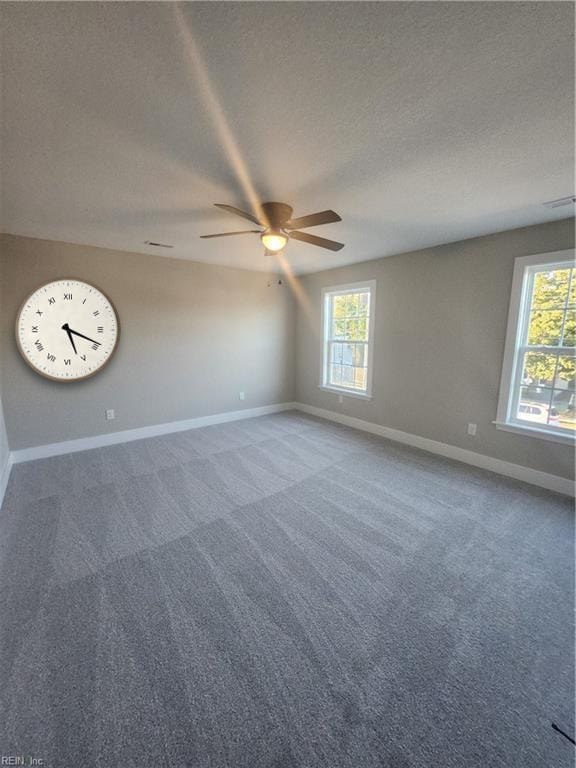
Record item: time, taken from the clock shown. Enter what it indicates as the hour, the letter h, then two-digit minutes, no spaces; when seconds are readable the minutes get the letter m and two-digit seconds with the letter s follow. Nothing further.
5h19
